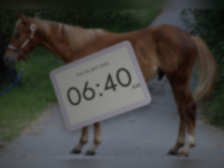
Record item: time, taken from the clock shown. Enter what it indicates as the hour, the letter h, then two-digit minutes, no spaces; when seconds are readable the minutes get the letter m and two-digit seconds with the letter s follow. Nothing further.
6h40
